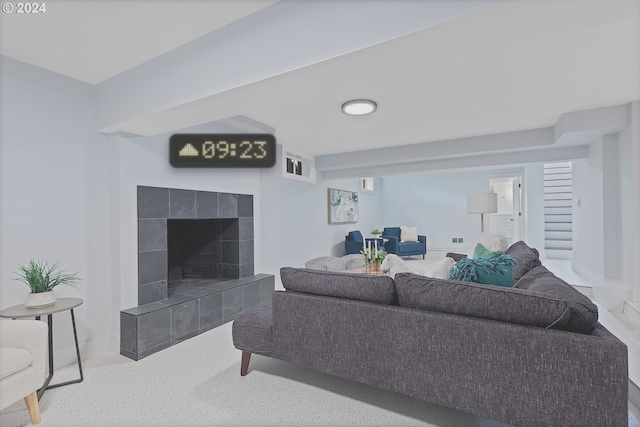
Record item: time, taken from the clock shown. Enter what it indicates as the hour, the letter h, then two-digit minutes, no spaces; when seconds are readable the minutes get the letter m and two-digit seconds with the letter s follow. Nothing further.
9h23
